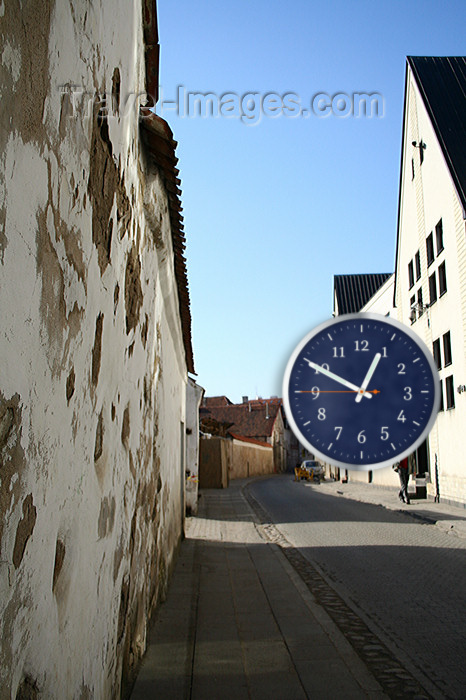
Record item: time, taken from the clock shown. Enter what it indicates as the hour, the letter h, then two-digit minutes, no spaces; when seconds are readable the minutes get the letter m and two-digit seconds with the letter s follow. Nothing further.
12h49m45s
